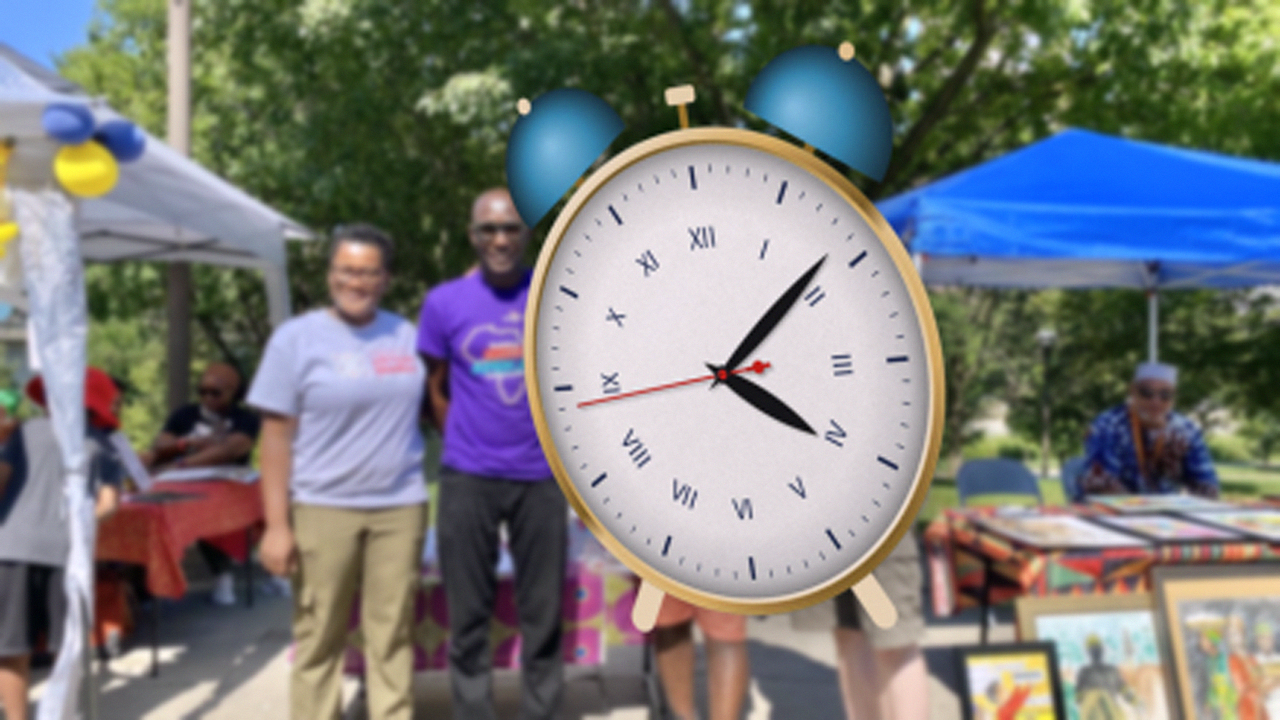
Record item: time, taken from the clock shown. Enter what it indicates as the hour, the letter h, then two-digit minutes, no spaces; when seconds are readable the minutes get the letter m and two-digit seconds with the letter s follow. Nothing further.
4h08m44s
